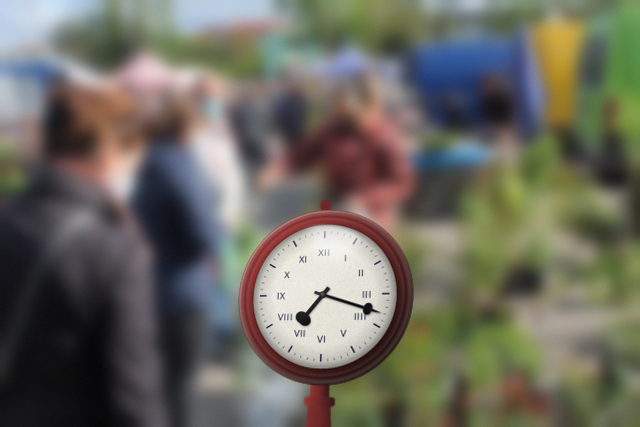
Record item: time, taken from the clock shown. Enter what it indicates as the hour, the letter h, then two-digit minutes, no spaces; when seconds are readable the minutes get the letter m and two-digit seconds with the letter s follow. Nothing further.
7h18
